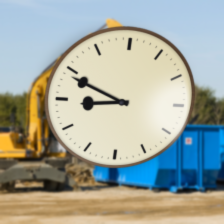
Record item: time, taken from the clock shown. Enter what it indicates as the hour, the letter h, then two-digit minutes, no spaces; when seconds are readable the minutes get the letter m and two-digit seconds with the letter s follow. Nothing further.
8h49
